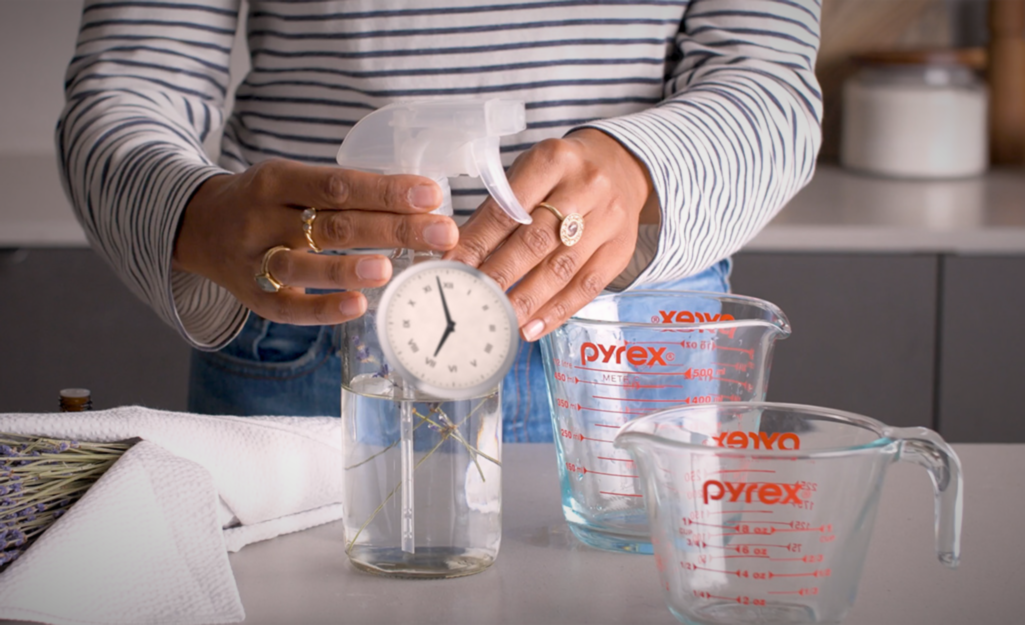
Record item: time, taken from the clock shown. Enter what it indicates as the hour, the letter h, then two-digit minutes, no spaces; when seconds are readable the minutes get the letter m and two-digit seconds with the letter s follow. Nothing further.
6h58
